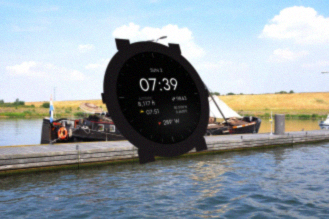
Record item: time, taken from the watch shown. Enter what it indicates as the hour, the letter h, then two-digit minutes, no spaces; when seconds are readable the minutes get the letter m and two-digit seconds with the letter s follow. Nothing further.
7h39
